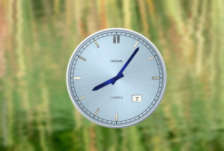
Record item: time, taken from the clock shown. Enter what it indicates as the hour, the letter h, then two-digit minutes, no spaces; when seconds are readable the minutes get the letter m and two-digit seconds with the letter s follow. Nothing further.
8h06
